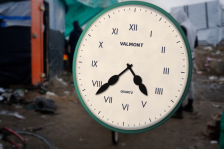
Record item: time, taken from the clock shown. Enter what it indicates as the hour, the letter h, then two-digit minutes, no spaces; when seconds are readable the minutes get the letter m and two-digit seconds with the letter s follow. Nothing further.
4h38
